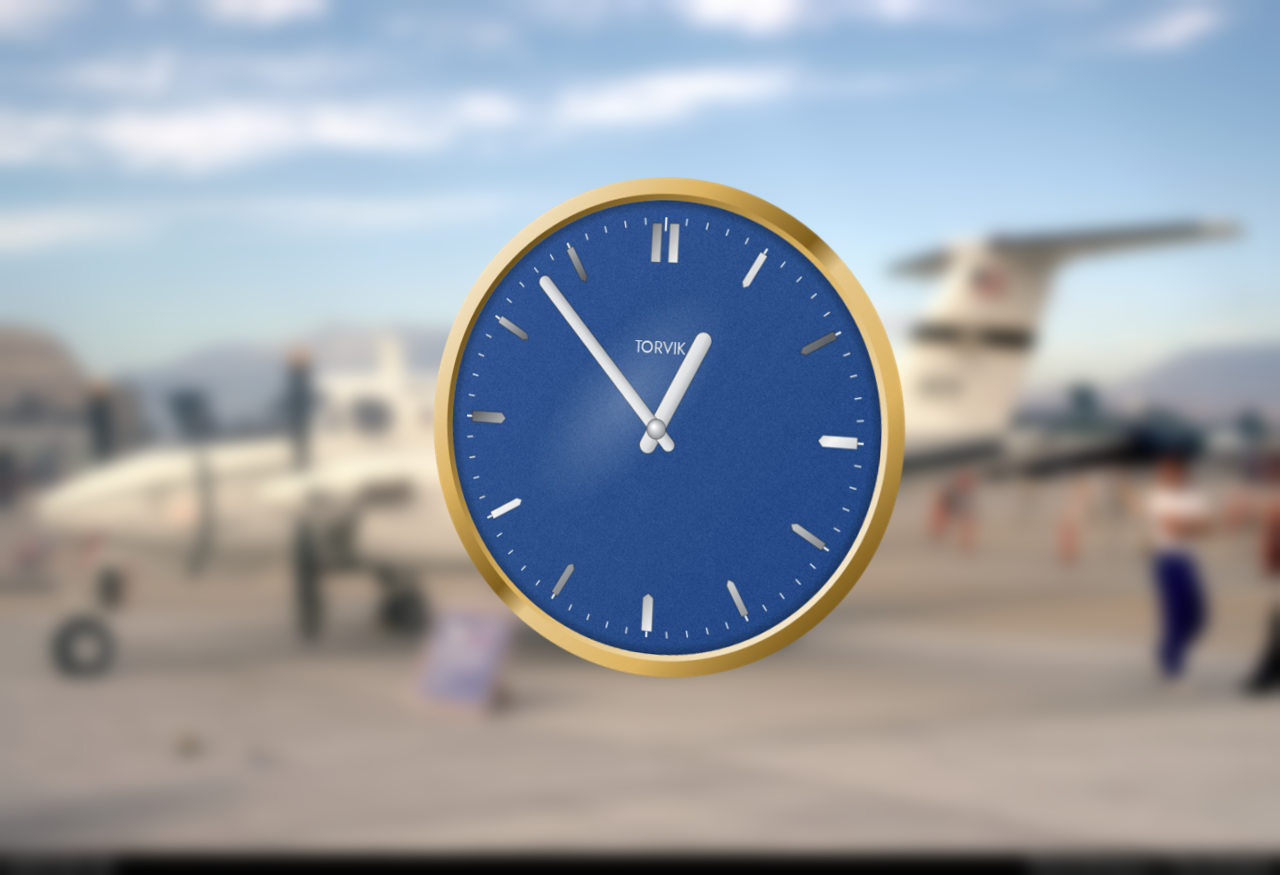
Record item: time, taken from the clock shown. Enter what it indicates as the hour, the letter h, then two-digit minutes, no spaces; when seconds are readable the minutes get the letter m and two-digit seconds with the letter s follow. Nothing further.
12h53
